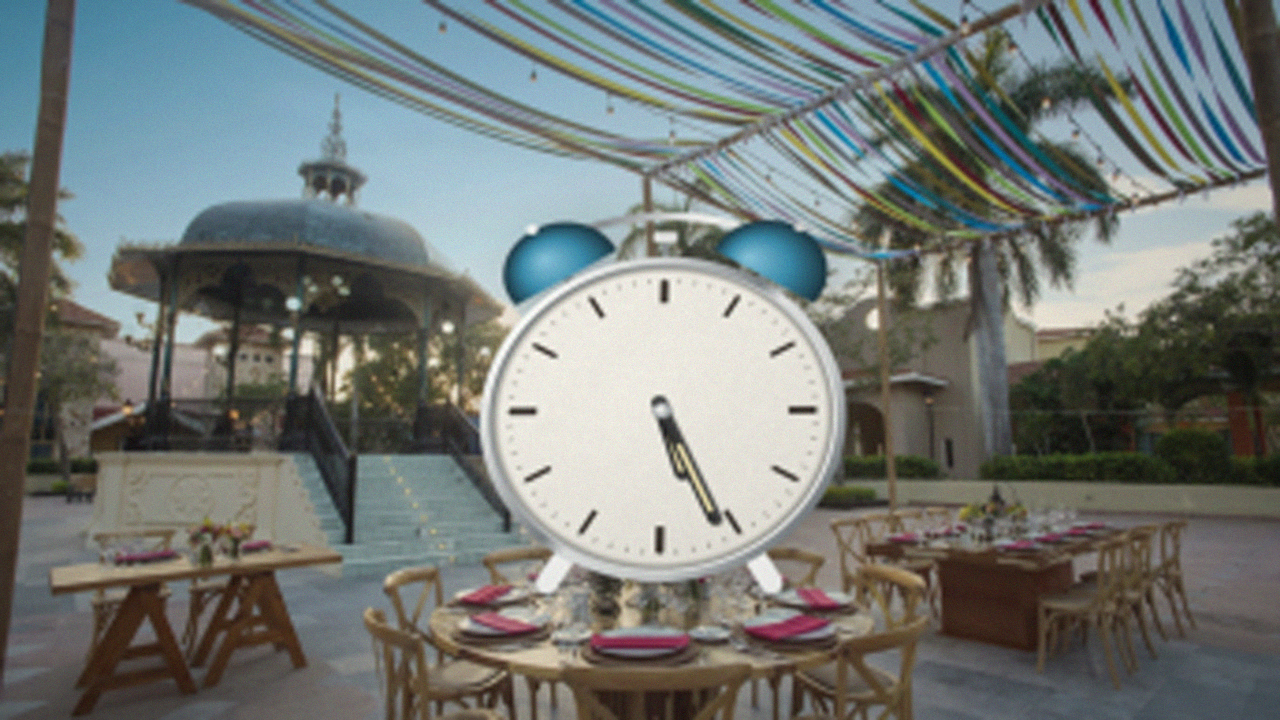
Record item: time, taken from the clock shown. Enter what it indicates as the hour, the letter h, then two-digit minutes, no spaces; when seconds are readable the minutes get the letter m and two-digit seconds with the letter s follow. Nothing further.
5h26
